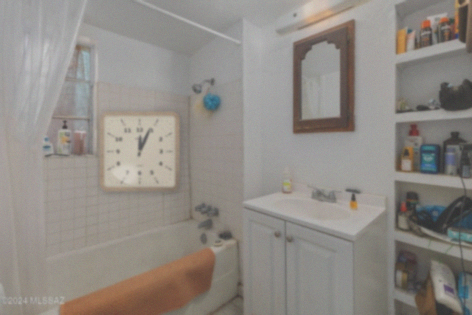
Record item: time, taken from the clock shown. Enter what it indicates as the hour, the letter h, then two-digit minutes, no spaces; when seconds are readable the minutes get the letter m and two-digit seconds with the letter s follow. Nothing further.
12h04
